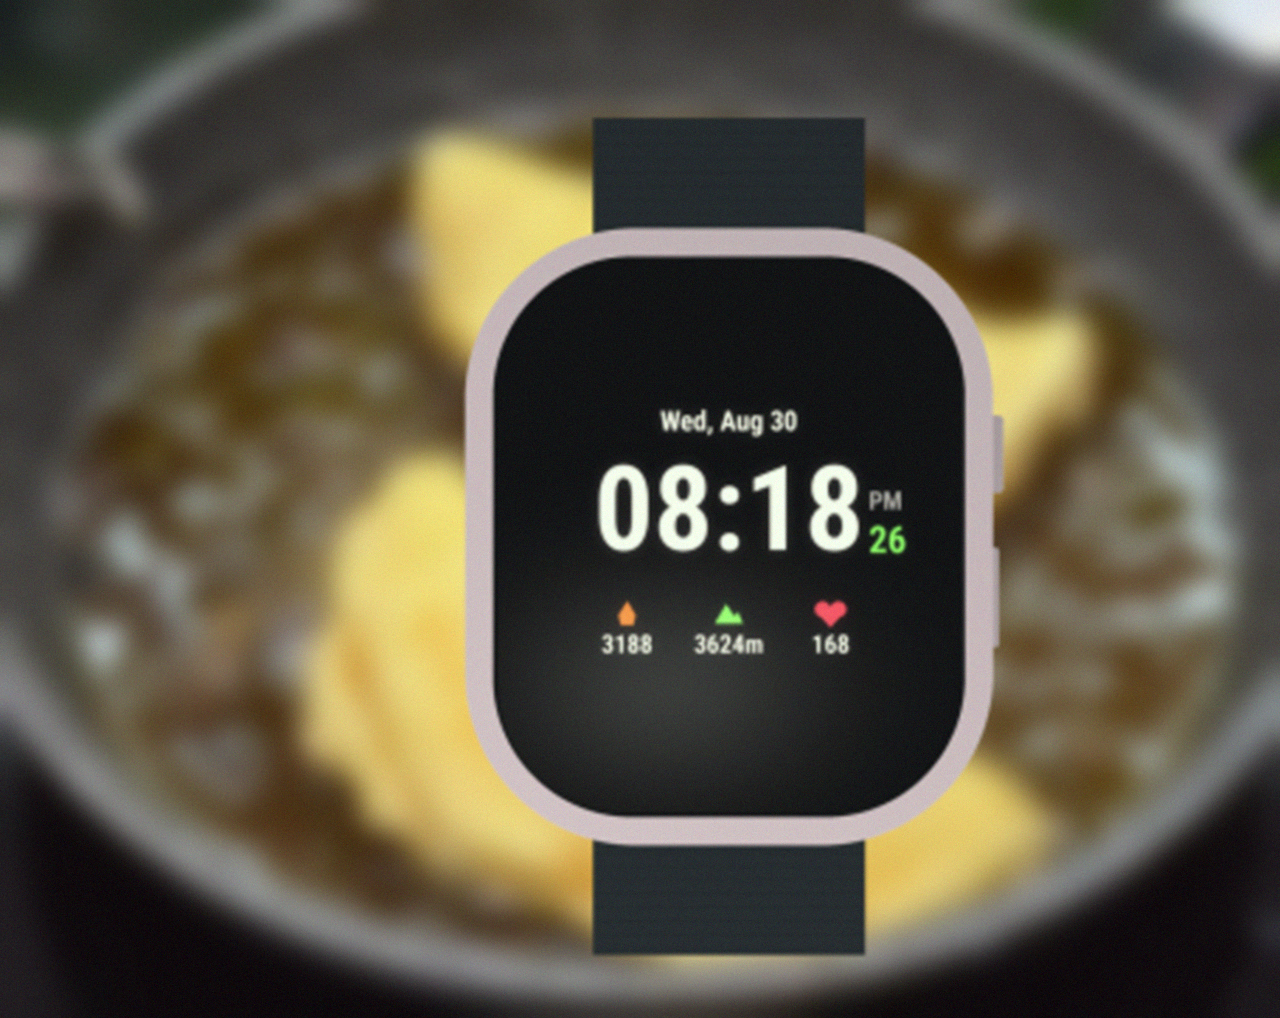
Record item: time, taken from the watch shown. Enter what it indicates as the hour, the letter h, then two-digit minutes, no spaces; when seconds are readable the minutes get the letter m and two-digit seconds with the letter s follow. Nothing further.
8h18m26s
